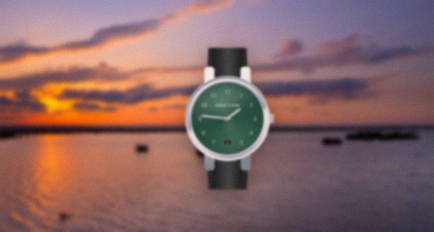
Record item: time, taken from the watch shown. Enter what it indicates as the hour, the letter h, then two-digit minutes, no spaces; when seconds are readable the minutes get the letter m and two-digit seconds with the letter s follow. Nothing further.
1h46
